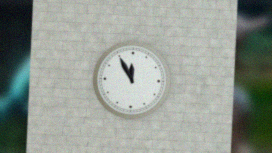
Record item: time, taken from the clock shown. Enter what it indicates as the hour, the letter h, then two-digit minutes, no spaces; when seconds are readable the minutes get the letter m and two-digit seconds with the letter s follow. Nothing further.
11h55
